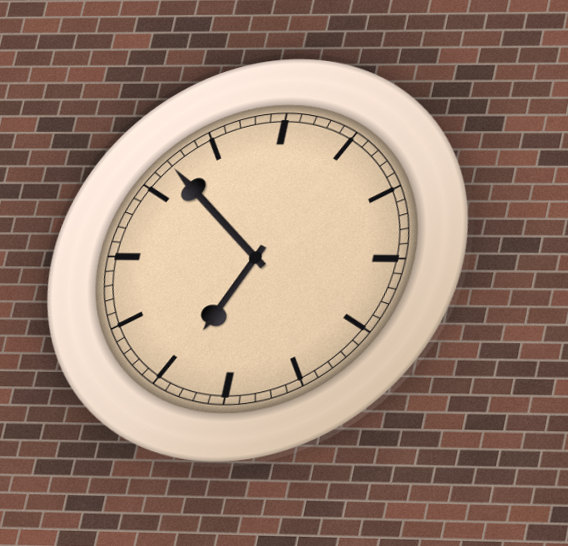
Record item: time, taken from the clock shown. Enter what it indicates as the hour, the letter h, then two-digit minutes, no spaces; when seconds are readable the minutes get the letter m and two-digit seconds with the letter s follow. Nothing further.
6h52
